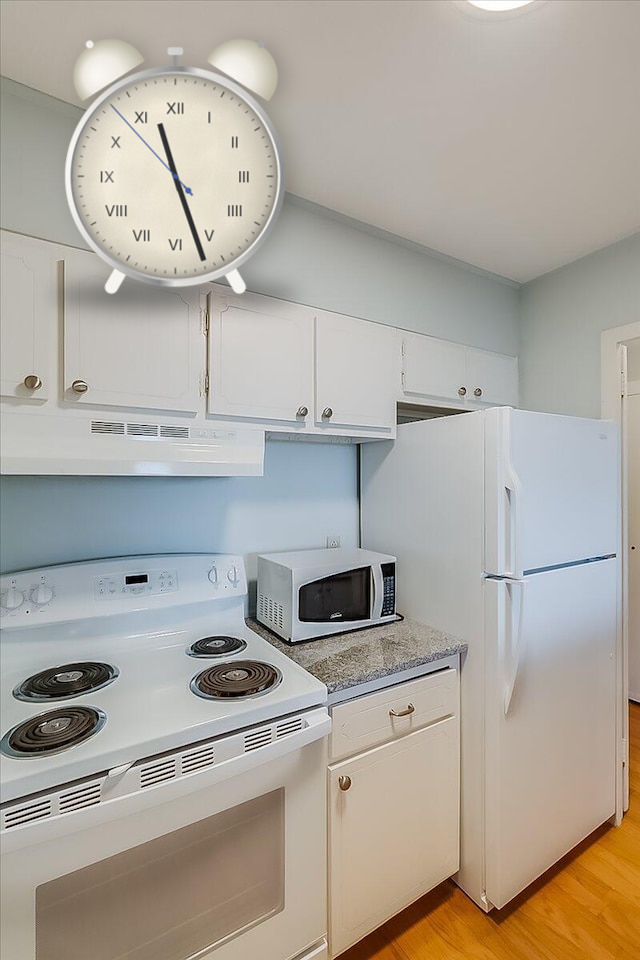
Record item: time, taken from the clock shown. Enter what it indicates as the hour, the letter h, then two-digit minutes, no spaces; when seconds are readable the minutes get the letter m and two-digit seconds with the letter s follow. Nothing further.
11h26m53s
